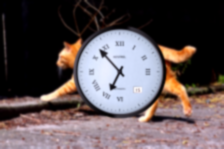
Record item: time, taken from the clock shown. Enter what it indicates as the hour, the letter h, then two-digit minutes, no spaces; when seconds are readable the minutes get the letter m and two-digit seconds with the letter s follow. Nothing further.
6h53
